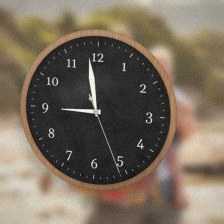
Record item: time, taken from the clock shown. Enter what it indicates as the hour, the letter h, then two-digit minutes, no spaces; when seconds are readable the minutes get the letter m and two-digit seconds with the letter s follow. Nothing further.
8h58m26s
